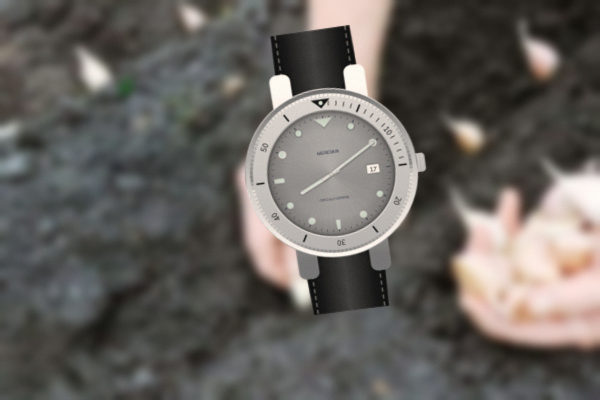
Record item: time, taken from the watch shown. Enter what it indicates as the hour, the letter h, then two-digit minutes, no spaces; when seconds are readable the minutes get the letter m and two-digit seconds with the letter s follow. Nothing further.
8h10
